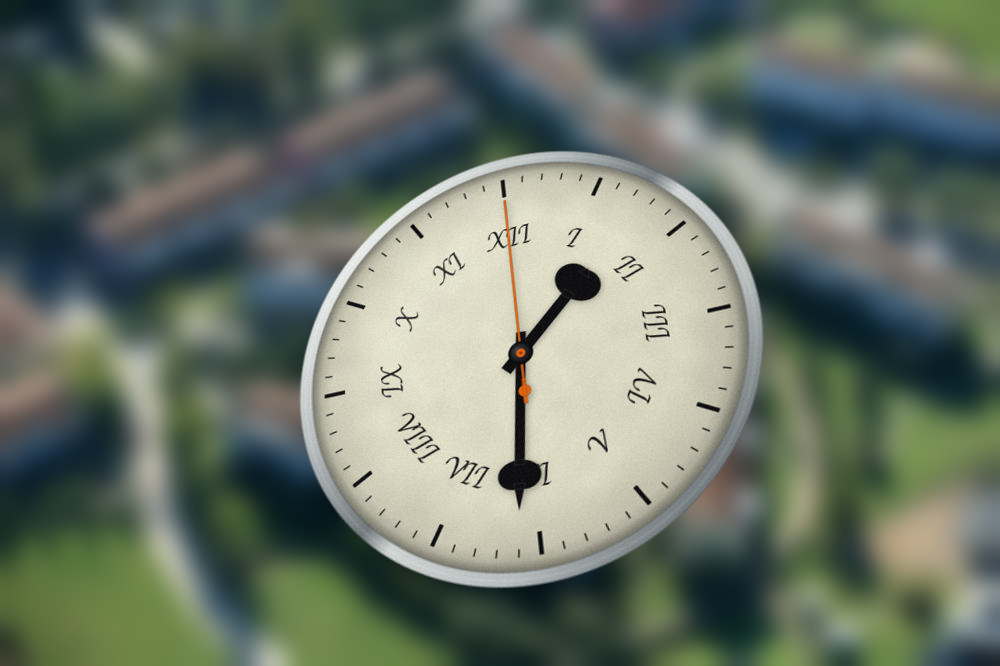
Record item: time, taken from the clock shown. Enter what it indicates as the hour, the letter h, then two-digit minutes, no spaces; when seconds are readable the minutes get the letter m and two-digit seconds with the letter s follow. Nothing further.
1h31m00s
